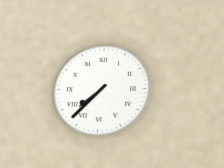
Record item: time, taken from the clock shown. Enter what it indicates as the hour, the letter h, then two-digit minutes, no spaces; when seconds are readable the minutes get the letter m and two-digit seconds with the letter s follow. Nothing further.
7h37
